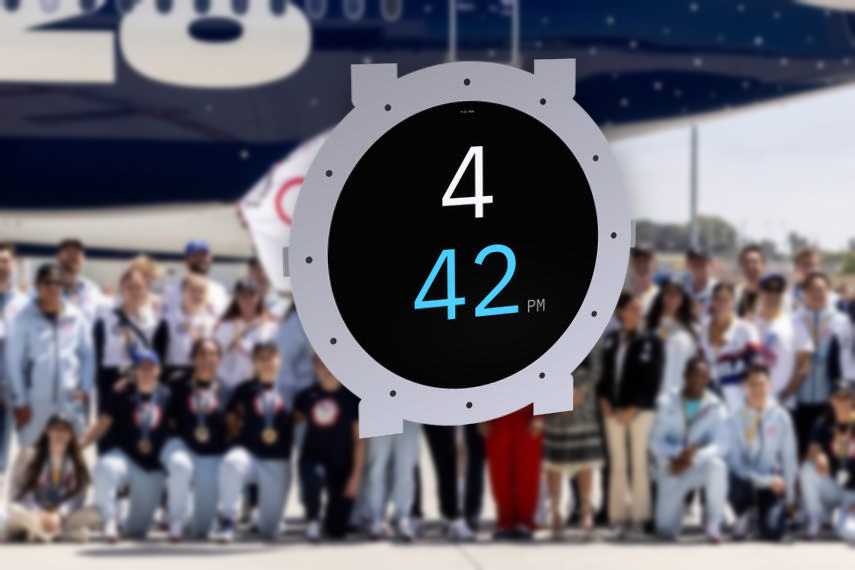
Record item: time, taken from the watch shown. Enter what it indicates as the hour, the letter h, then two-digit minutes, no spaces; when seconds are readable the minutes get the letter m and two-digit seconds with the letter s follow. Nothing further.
4h42
